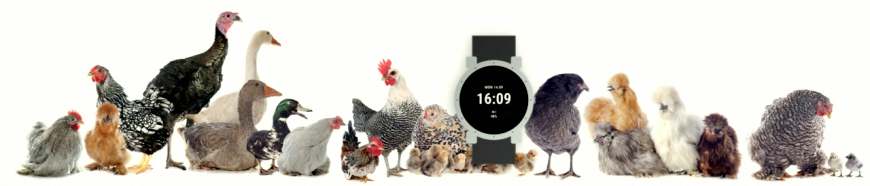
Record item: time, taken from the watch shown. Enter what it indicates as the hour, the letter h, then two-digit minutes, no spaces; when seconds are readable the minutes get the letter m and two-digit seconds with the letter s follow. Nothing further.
16h09
